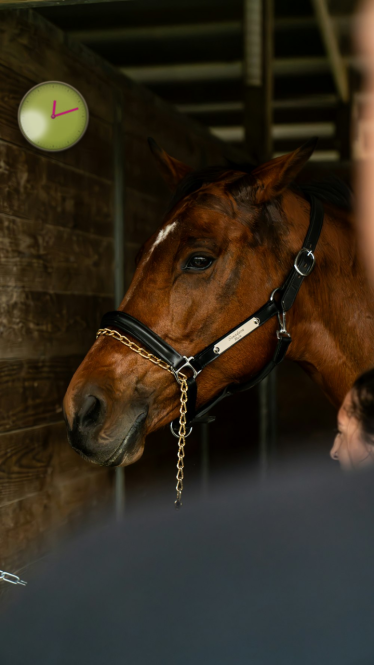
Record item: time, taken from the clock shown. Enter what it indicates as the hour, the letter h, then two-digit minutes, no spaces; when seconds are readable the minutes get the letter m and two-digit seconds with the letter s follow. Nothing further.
12h12
